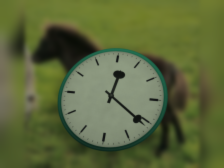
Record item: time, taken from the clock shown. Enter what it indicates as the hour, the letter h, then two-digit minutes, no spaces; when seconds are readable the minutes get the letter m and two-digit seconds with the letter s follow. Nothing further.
12h21
